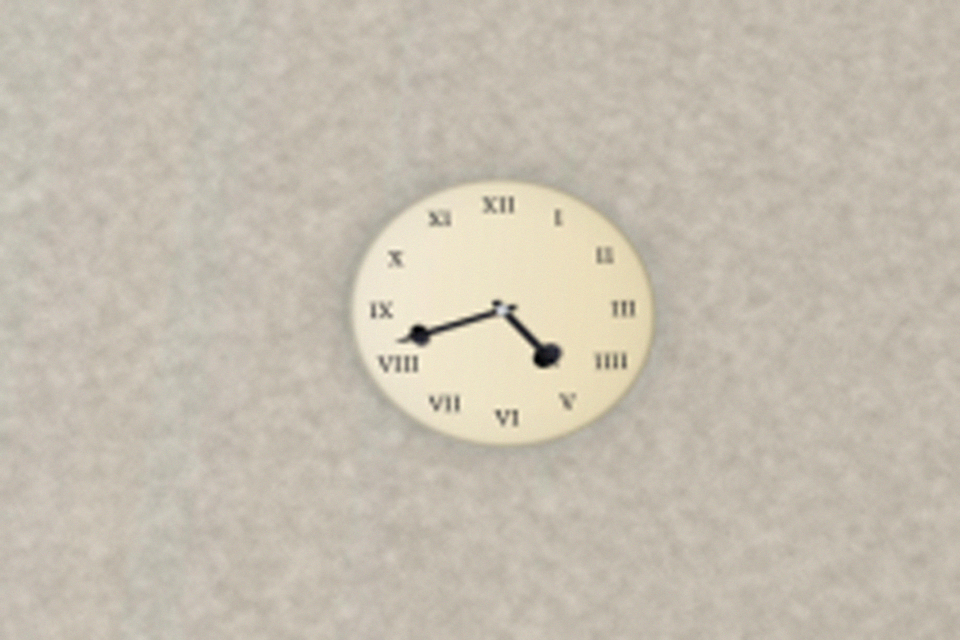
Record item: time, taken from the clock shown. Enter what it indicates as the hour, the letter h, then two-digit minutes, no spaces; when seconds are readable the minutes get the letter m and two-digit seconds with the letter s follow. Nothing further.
4h42
